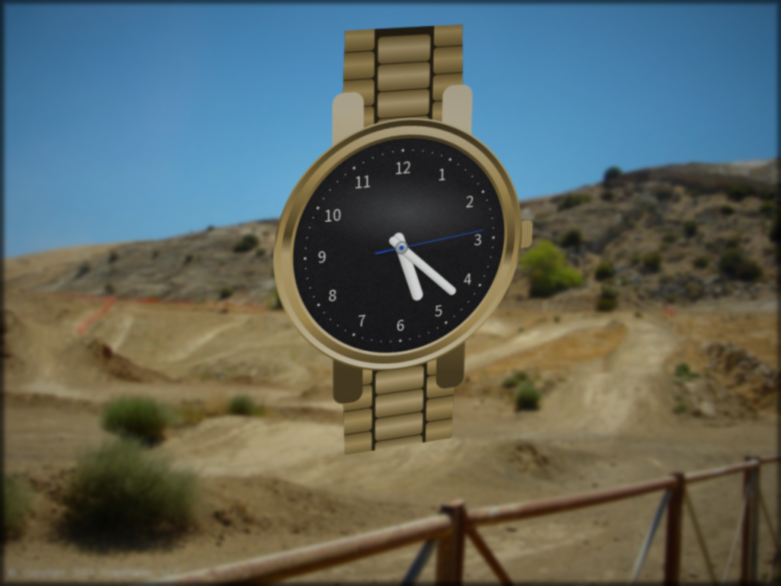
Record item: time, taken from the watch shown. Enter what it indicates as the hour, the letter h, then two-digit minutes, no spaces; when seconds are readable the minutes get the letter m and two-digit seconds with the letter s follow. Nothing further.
5h22m14s
